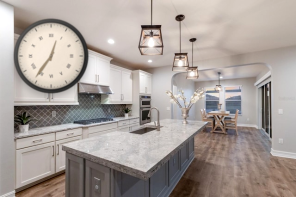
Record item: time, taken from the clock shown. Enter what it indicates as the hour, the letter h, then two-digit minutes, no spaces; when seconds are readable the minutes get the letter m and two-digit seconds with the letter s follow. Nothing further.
12h36
